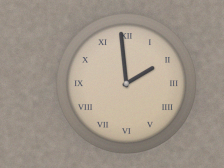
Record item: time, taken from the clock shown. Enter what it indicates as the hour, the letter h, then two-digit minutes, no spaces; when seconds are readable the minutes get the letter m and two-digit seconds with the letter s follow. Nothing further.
1h59
